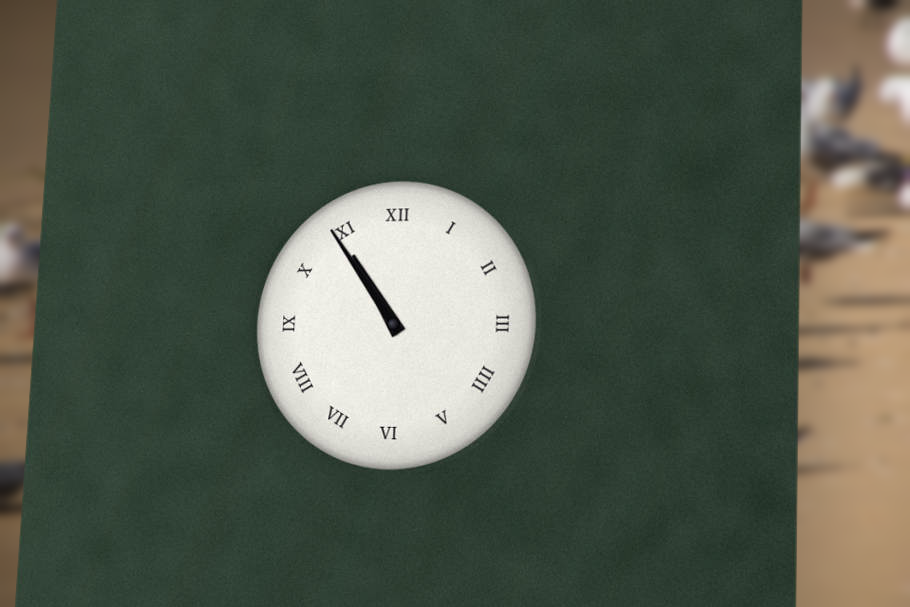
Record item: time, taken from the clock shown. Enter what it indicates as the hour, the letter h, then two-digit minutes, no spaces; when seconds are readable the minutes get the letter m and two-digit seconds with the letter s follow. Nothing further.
10h54
